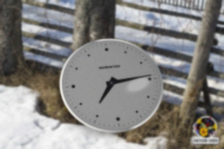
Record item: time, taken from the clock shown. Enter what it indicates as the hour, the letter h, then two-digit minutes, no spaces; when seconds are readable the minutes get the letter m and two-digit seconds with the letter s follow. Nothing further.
7h14
